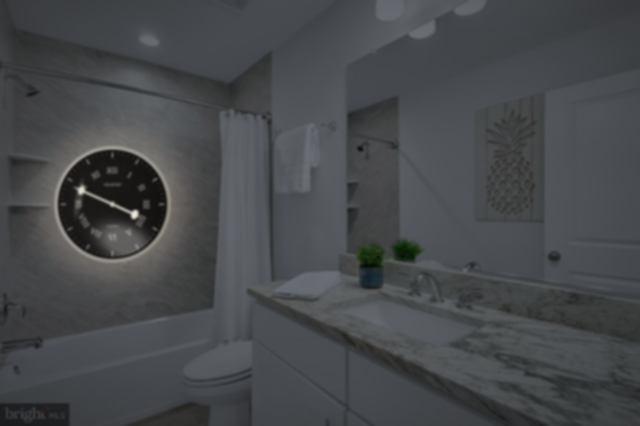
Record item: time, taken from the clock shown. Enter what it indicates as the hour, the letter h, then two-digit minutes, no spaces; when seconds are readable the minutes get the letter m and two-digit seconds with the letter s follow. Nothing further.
3h49
